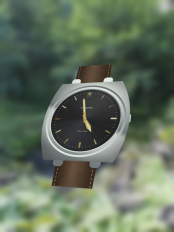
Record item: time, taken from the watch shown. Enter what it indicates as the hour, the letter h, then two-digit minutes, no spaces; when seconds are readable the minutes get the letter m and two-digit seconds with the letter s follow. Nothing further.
4h58
